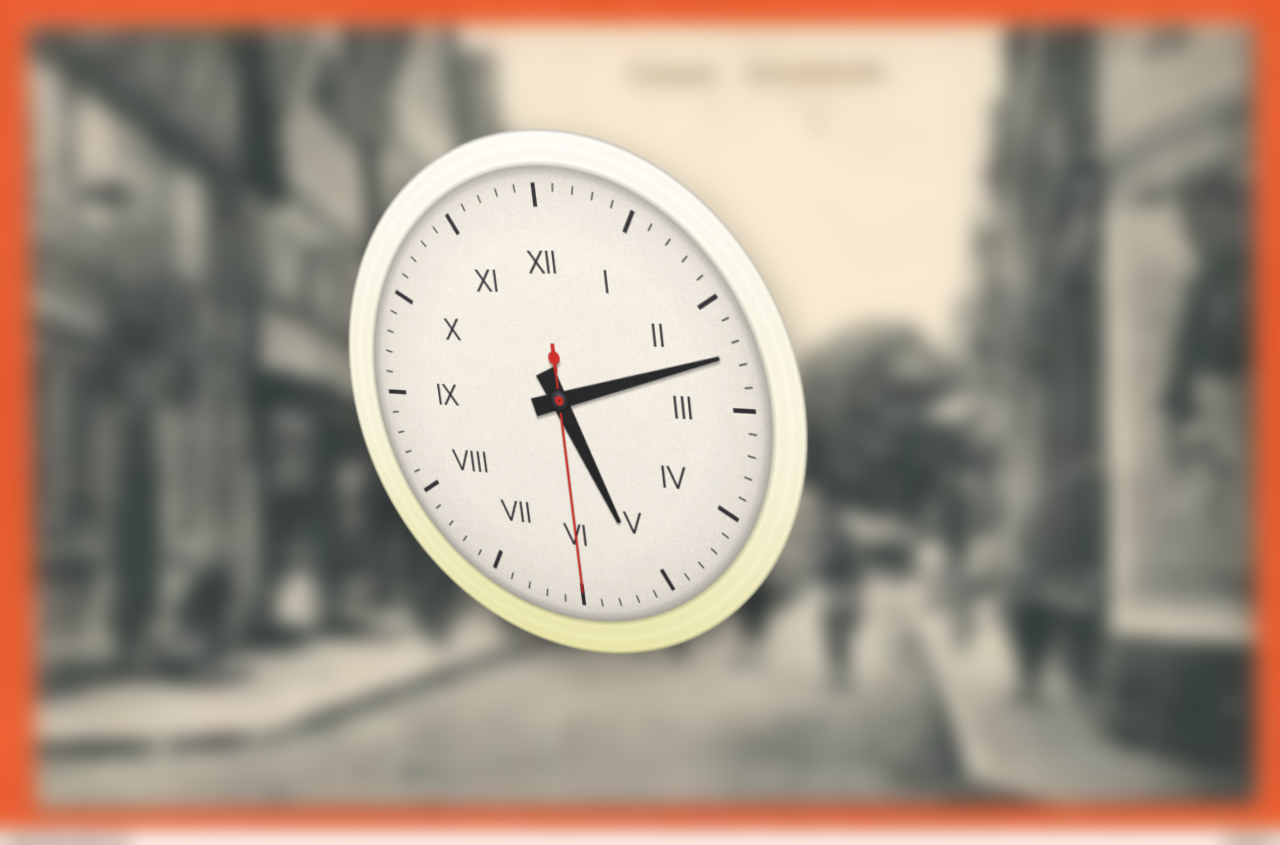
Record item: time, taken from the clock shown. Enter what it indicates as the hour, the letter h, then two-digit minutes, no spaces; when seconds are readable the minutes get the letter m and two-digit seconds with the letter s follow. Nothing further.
5h12m30s
